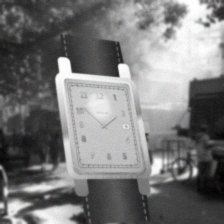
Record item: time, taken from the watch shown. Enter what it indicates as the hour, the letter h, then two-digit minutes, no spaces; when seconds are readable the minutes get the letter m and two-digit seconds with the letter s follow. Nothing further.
1h52
